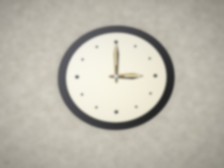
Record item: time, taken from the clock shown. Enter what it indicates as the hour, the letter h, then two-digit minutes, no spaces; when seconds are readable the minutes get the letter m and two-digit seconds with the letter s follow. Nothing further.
3h00
